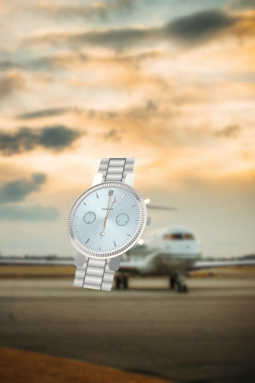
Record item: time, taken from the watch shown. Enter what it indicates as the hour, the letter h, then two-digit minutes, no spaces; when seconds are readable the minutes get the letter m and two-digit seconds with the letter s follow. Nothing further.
6h02
